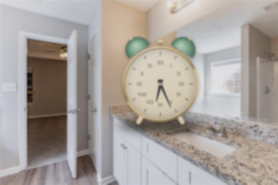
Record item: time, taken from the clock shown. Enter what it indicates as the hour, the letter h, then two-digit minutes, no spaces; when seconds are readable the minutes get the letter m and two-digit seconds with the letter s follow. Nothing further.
6h26
